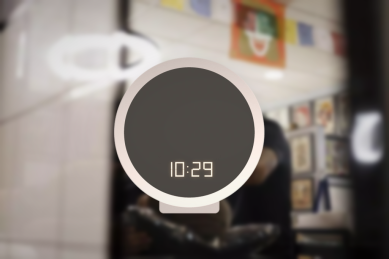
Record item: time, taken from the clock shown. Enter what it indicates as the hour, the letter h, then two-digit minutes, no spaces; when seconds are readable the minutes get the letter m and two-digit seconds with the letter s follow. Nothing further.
10h29
